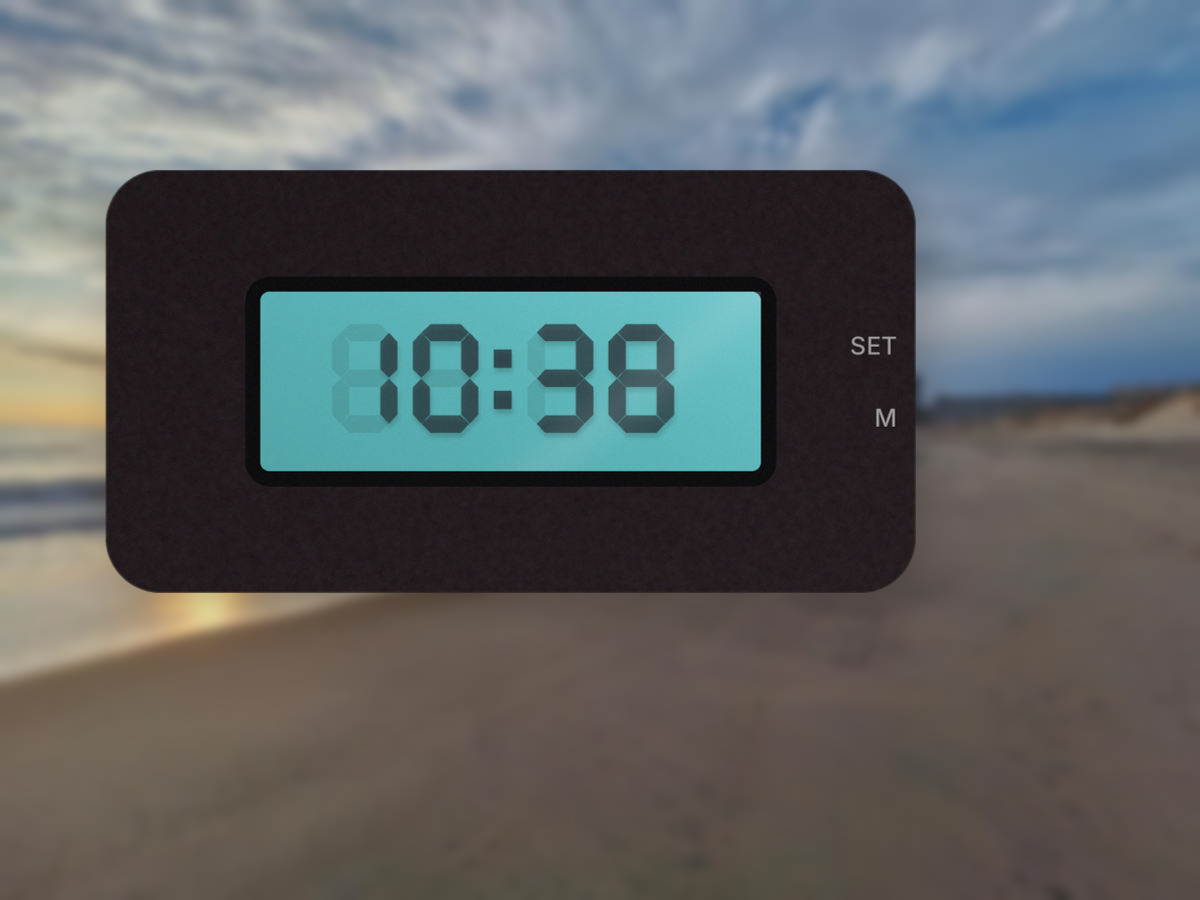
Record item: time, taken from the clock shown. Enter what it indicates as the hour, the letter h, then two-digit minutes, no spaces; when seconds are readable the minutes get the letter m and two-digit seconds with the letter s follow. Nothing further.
10h38
